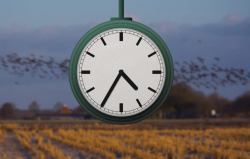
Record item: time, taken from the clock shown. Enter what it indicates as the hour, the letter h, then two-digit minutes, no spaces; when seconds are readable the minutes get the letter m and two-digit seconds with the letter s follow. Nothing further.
4h35
